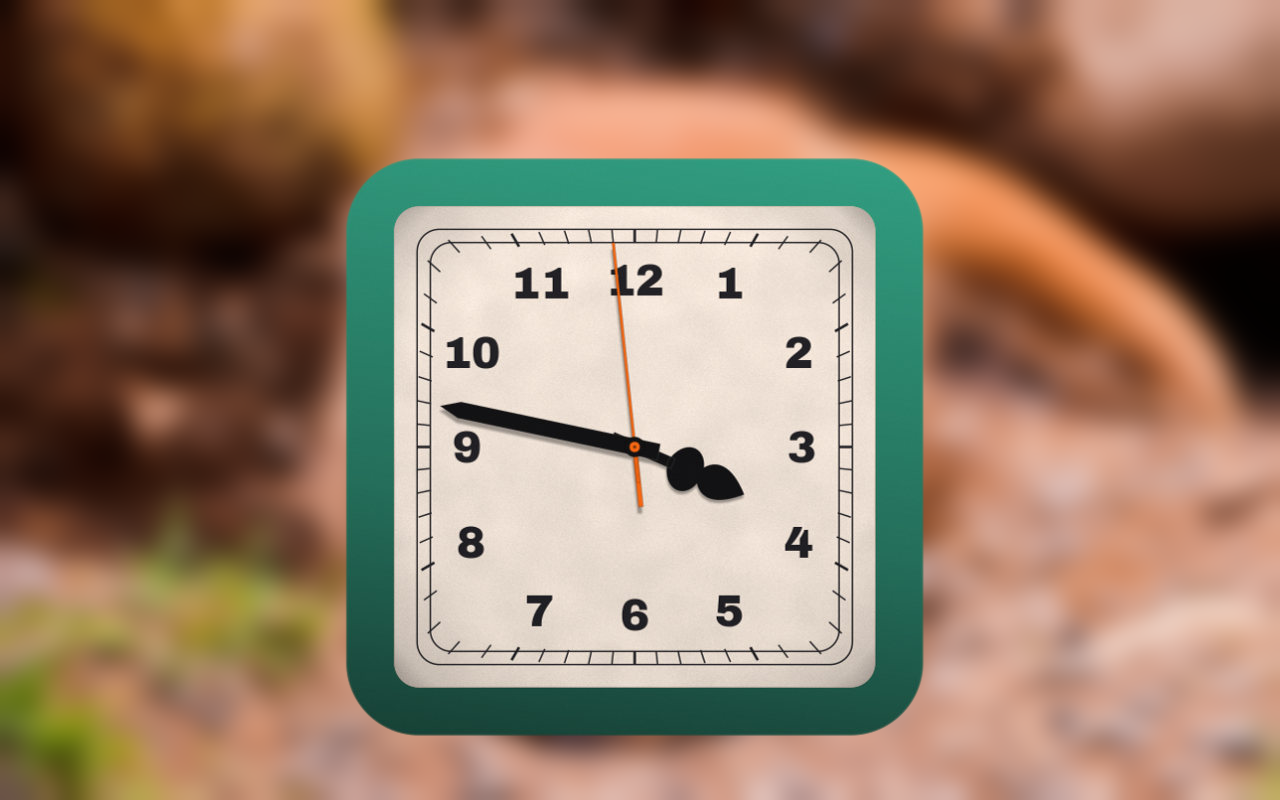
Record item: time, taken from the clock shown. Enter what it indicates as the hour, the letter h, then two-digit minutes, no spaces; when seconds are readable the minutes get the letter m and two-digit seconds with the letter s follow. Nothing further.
3h46m59s
